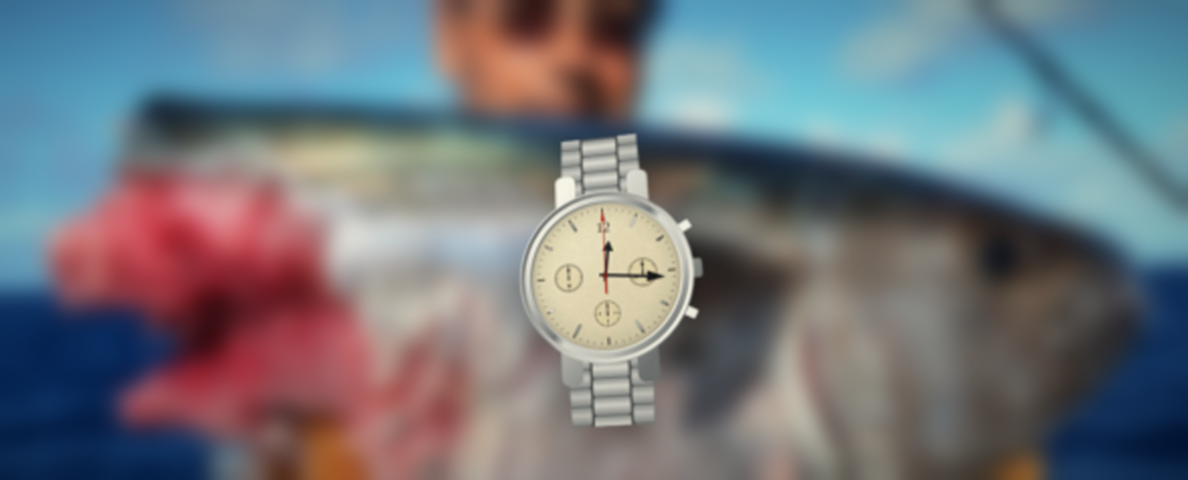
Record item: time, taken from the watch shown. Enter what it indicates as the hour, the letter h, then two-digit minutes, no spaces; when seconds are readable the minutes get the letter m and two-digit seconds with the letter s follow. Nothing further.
12h16
